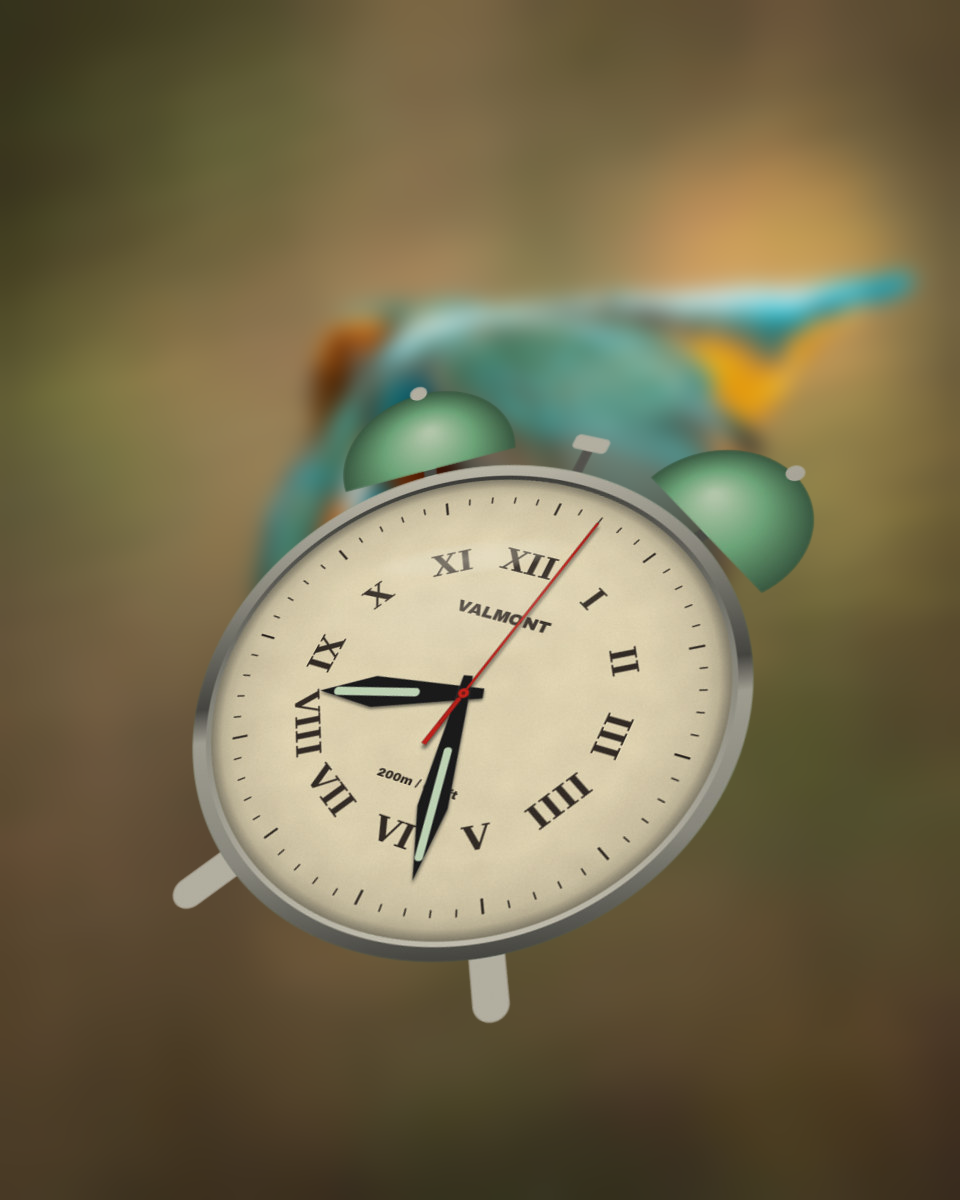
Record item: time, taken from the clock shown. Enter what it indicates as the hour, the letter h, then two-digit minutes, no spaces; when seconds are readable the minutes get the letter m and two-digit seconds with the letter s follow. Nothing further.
8h28m02s
